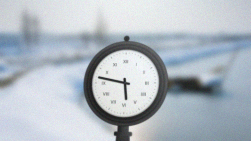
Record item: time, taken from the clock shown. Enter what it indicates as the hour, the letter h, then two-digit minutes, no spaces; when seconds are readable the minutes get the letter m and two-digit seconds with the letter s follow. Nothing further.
5h47
